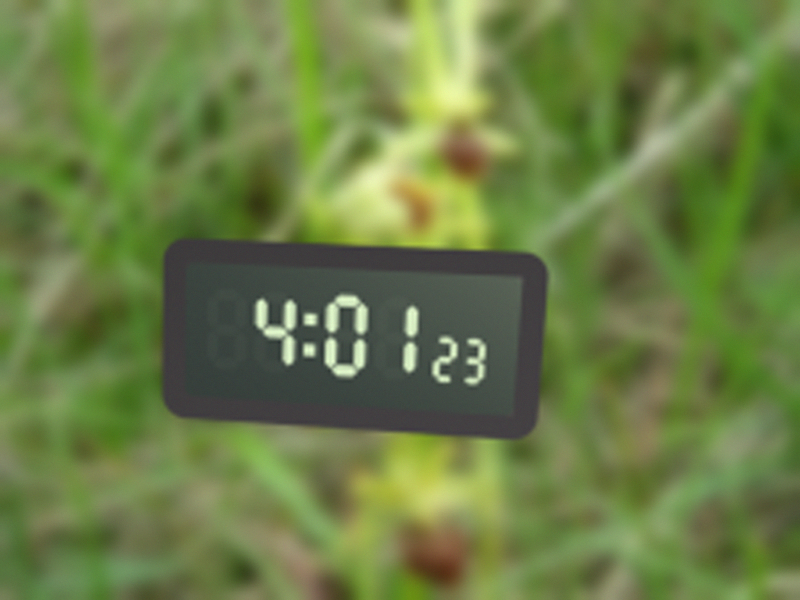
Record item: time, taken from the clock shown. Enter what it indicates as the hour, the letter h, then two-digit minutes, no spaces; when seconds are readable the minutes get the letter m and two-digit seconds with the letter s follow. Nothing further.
4h01m23s
